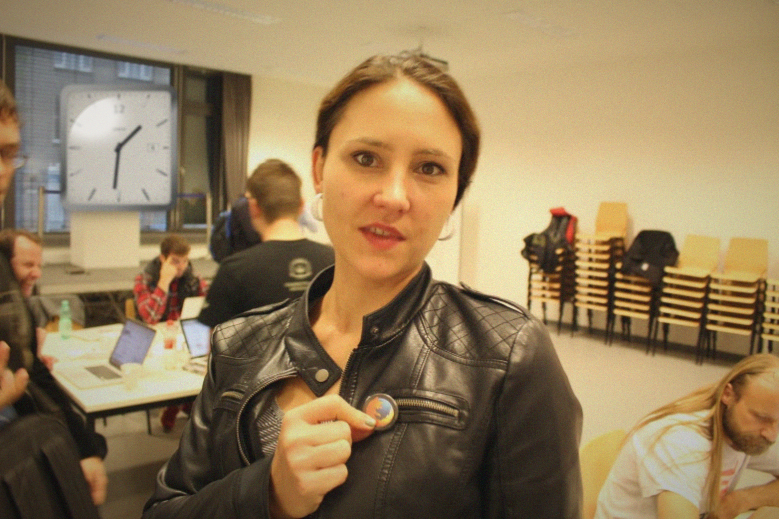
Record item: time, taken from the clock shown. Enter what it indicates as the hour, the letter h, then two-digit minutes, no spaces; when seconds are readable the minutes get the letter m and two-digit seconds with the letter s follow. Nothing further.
1h31
